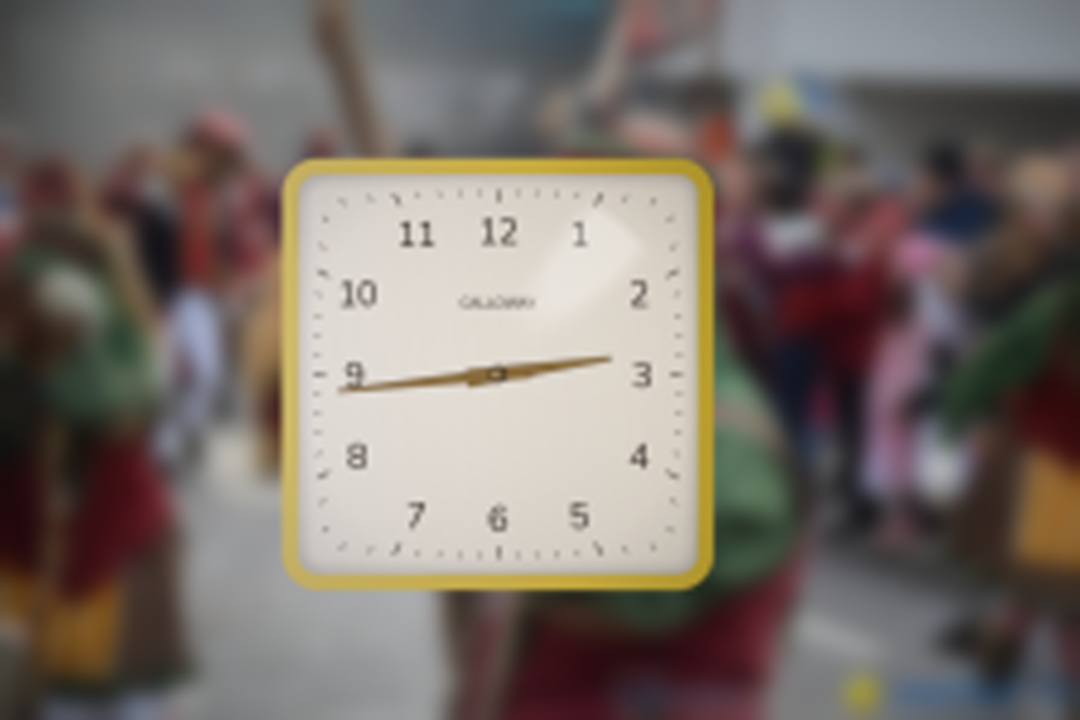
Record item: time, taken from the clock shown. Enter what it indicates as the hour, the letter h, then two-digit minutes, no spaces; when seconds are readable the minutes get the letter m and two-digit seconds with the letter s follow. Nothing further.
2h44
